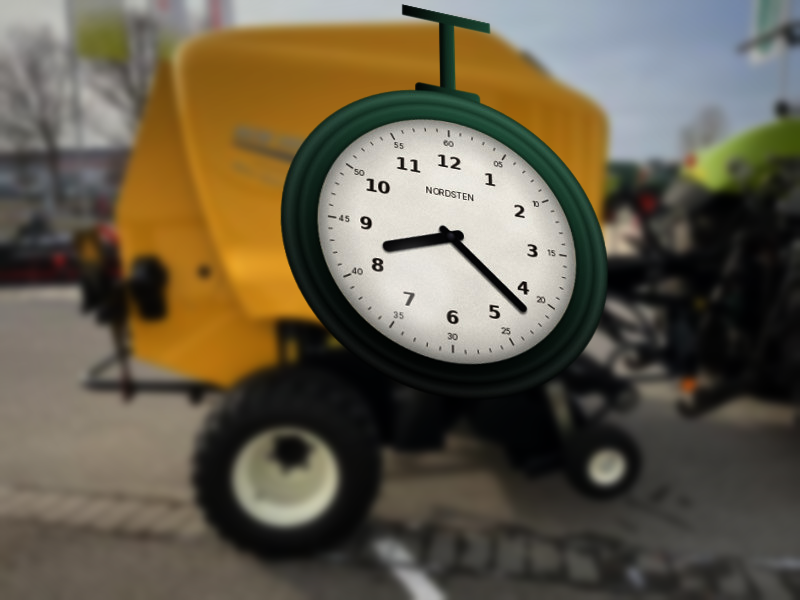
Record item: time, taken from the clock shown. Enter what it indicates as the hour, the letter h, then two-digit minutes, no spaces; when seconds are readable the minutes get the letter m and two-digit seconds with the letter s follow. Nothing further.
8h22
